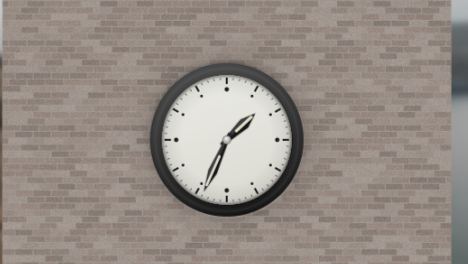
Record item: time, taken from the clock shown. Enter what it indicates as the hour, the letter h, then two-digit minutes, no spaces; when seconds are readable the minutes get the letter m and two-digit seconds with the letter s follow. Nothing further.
1h34
